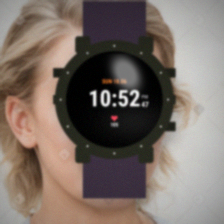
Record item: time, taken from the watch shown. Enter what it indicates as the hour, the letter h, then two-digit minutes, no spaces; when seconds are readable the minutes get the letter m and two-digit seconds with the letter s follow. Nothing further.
10h52
